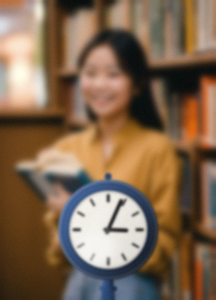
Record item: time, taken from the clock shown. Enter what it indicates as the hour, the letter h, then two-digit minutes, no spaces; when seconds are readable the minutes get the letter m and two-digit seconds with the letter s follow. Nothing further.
3h04
